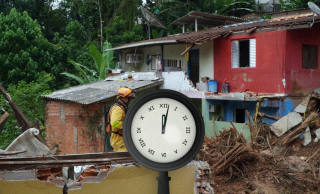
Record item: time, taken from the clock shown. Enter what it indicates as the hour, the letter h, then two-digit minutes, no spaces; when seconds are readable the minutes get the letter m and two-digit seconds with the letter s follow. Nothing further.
12h02
